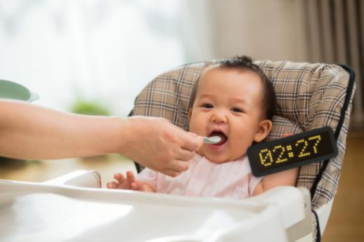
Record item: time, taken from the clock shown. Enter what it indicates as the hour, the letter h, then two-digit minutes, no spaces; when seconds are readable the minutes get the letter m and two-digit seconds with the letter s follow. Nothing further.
2h27
